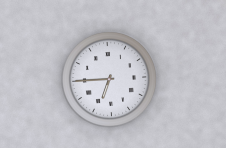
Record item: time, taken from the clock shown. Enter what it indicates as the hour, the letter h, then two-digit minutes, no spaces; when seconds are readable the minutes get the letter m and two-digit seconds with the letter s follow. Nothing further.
6h45
